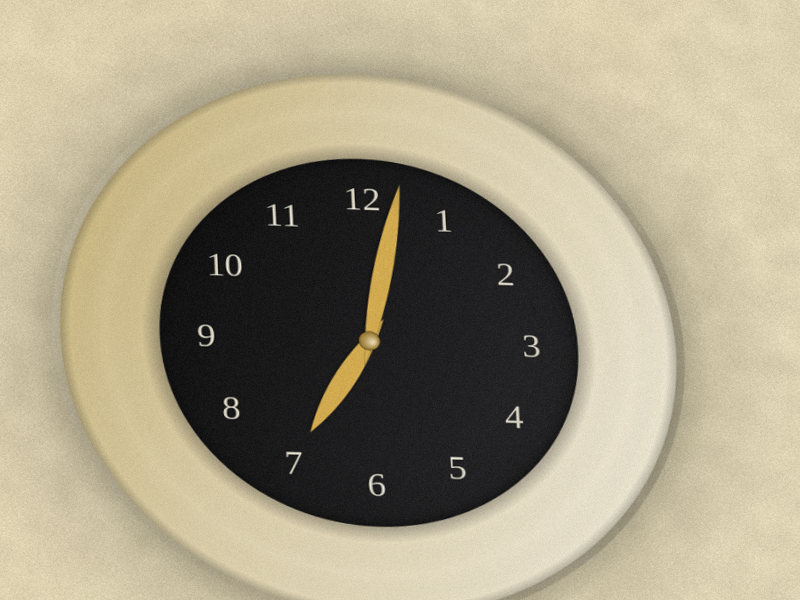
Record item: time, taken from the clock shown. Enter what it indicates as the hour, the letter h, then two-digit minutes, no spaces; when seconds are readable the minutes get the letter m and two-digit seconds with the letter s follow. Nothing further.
7h02
